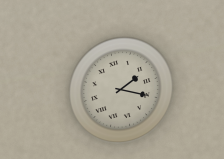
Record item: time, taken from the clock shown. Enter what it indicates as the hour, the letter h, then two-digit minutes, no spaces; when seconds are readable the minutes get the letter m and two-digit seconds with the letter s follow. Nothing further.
2h20
